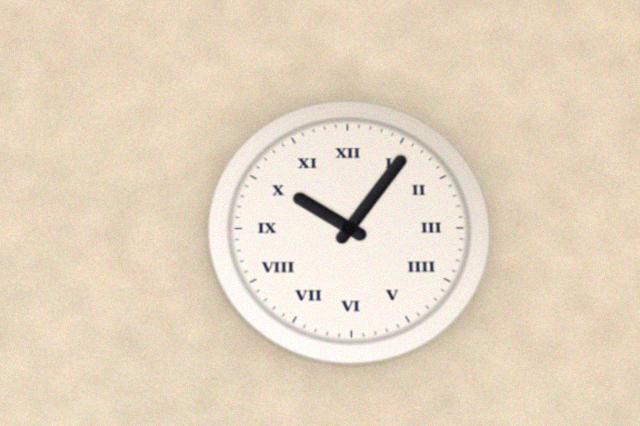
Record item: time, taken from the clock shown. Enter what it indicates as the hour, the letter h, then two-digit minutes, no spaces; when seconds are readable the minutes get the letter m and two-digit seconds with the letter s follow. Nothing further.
10h06
